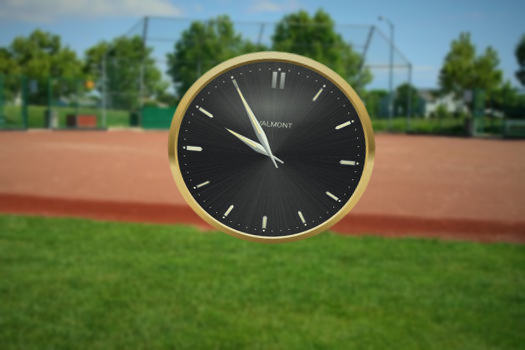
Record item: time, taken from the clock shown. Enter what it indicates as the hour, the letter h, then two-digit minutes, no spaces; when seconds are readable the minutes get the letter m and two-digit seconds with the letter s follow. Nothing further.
9h55
